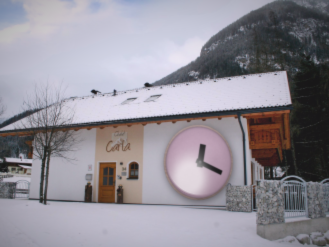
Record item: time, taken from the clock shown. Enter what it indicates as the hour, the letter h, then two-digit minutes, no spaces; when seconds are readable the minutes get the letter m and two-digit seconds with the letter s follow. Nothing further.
12h19
